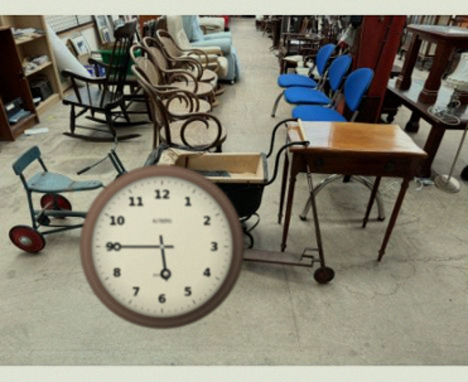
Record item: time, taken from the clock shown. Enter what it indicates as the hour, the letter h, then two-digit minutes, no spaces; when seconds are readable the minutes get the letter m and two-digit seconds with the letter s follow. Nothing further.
5h45
